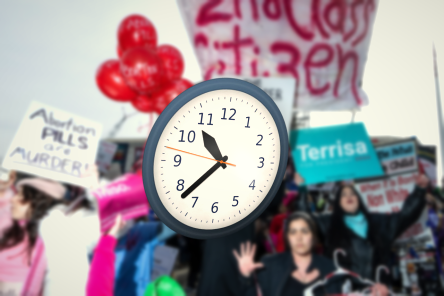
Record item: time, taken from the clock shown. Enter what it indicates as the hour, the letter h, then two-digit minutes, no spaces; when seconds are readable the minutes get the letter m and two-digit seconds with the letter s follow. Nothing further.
10h37m47s
